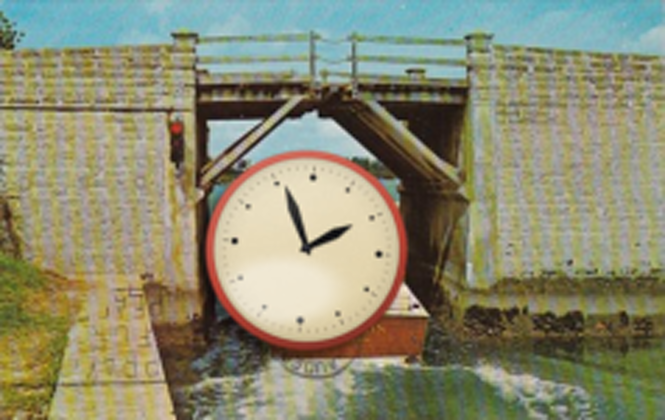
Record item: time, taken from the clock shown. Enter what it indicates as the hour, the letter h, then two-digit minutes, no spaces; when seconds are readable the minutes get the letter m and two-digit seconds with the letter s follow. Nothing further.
1h56
